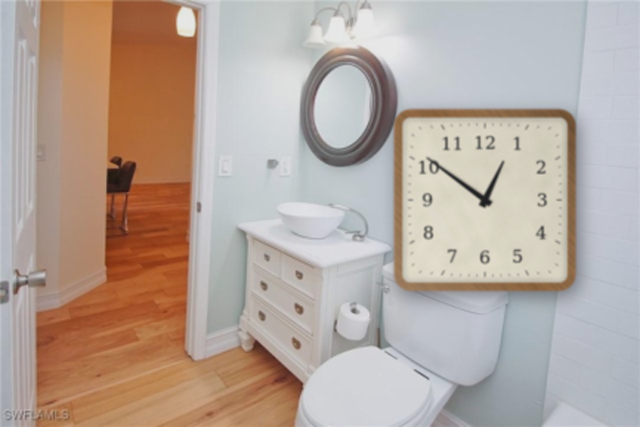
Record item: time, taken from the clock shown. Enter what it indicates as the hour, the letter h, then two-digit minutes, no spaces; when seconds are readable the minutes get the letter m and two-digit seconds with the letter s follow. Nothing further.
12h51
